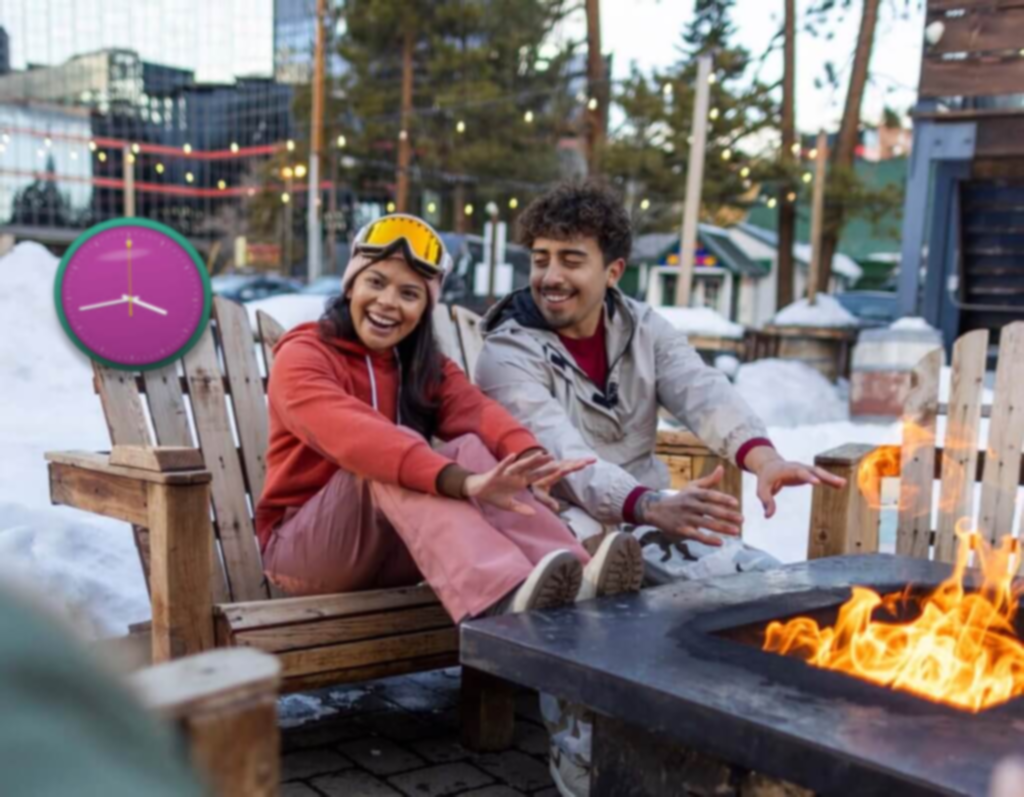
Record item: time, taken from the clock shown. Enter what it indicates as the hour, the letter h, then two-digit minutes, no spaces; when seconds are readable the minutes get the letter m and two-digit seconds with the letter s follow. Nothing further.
3h43m00s
